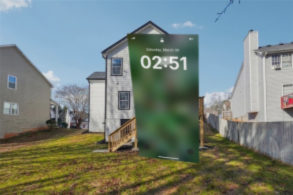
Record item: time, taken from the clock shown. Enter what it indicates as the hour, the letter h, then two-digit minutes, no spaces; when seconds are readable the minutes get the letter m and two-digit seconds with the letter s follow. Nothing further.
2h51
